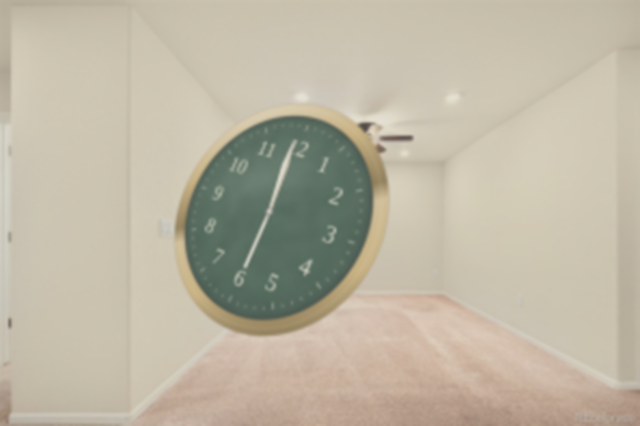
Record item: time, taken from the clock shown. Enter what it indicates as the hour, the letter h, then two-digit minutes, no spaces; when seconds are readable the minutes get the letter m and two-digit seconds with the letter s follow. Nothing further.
5h59
